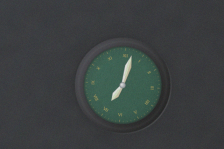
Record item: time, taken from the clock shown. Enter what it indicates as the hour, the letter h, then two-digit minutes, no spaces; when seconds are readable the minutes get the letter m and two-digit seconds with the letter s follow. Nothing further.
7h02
